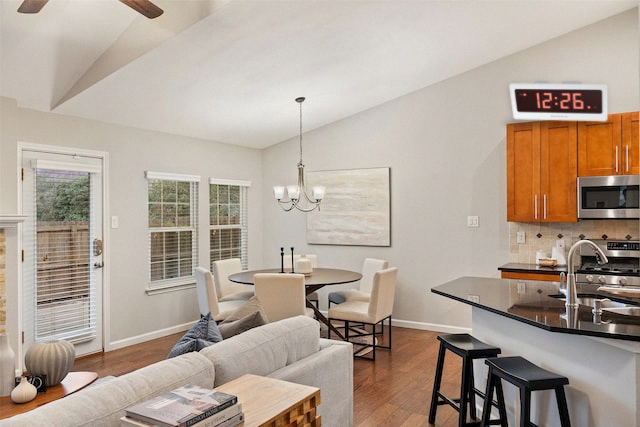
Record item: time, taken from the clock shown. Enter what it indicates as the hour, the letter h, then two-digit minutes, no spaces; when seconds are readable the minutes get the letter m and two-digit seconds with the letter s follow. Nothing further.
12h26
